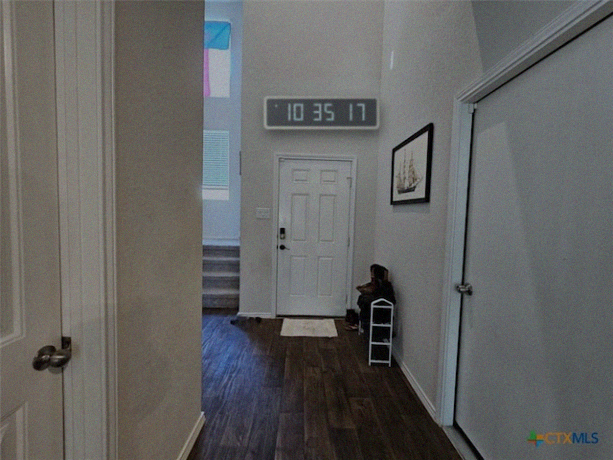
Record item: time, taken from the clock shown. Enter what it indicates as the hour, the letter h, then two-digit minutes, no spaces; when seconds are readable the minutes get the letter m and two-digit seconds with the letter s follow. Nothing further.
10h35m17s
